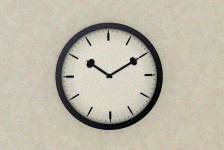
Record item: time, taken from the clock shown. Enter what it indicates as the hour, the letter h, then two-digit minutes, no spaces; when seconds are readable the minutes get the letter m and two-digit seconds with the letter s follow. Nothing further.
10h10
